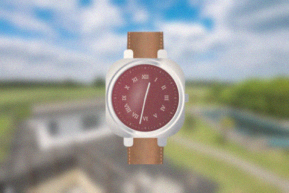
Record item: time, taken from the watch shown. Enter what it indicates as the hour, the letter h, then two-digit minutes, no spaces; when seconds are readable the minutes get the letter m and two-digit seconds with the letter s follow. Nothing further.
12h32
